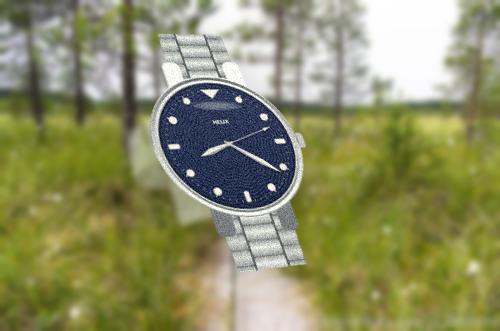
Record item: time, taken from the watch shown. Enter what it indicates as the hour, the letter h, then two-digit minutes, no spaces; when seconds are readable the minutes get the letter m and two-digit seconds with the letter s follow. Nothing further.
8h21m12s
